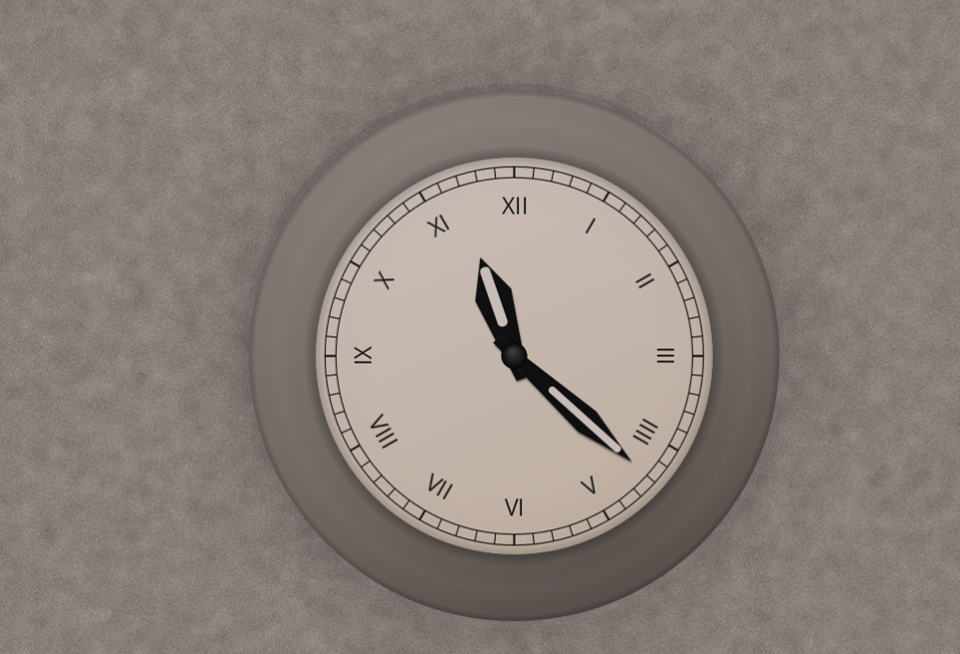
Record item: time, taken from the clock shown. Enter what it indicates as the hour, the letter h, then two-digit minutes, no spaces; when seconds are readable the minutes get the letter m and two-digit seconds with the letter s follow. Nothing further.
11h22
